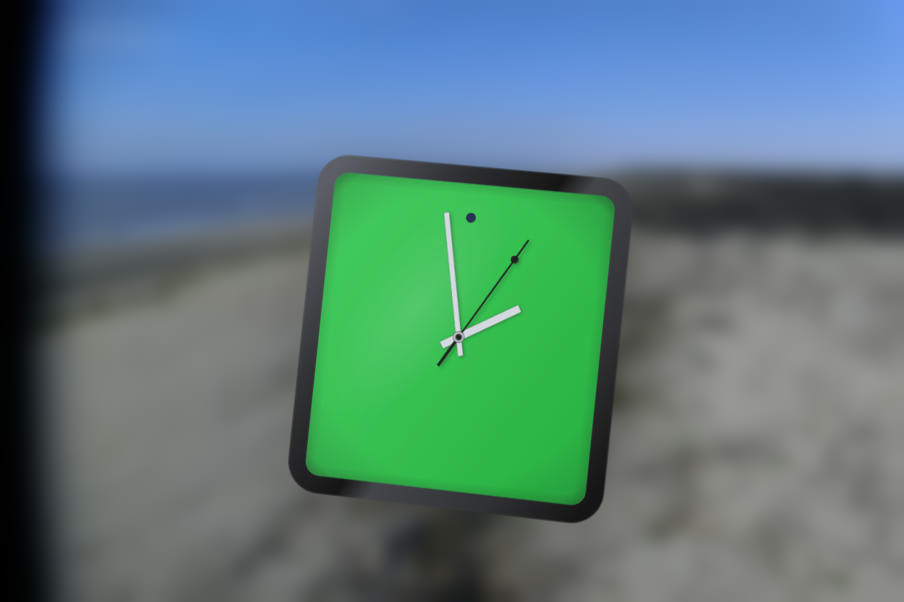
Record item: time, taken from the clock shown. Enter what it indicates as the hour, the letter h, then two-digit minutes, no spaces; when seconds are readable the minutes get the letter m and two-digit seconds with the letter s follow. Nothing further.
1h58m05s
